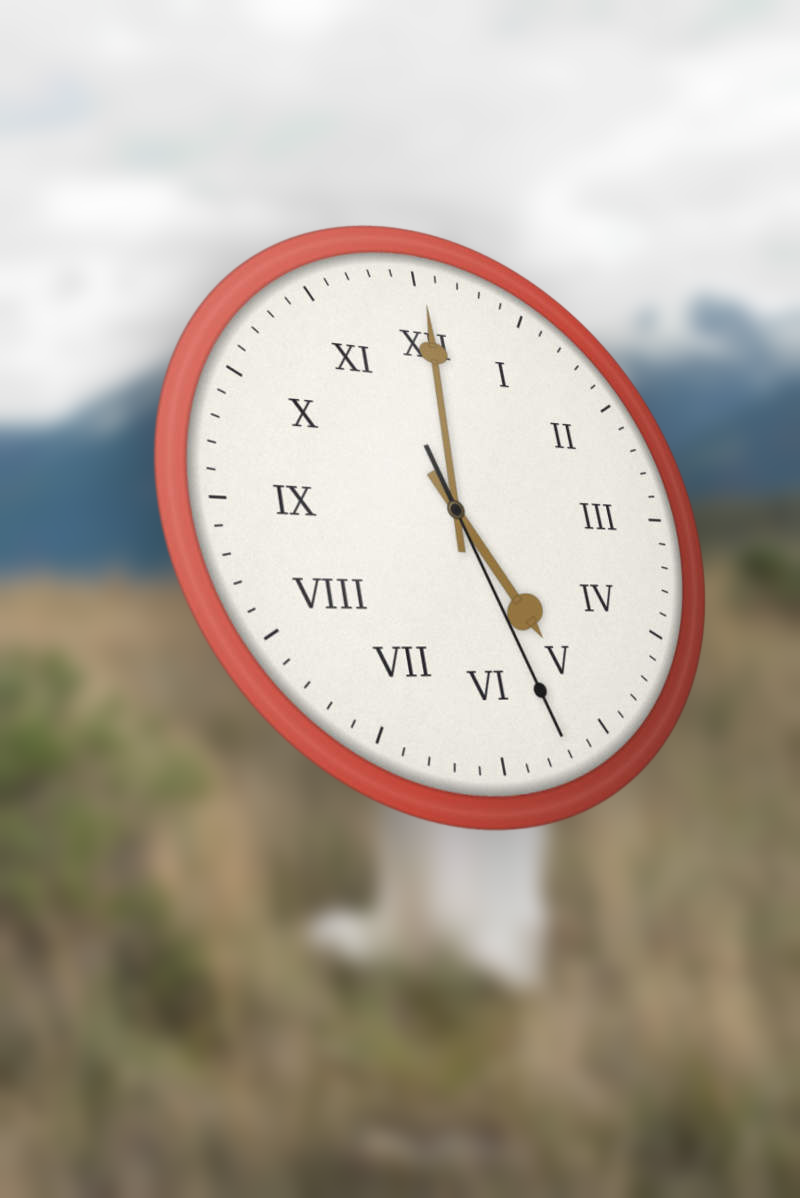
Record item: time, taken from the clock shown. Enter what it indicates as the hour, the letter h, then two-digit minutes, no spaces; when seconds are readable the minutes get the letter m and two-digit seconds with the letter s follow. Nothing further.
5h00m27s
